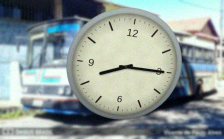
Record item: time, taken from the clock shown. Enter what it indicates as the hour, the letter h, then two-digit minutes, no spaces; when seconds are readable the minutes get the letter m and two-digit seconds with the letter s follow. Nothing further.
8h15
